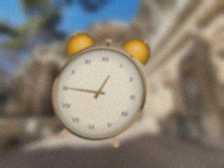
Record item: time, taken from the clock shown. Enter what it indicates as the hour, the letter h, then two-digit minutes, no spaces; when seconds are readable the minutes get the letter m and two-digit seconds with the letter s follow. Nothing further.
12h45
